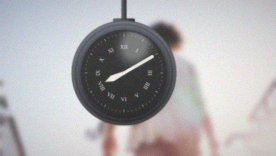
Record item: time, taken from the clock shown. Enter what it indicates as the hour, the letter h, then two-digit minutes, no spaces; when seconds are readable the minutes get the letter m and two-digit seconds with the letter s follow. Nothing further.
8h10
